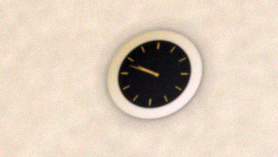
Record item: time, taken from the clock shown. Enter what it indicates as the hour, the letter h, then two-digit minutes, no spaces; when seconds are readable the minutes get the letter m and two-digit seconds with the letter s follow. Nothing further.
9h48
